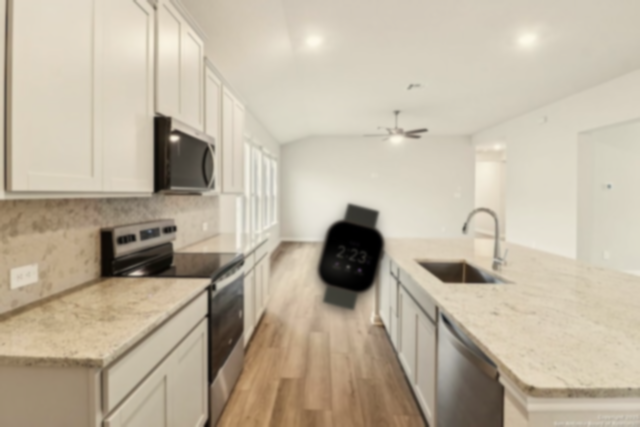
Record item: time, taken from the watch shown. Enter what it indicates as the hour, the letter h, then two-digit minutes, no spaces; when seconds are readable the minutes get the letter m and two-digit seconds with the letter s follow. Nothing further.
2h23
